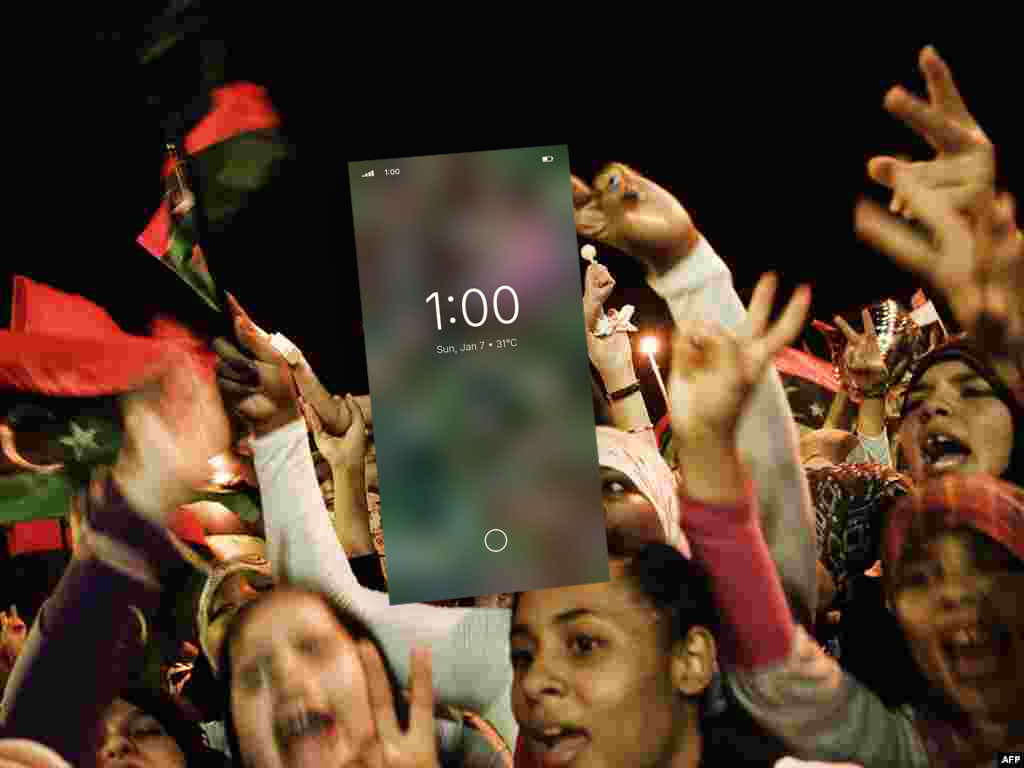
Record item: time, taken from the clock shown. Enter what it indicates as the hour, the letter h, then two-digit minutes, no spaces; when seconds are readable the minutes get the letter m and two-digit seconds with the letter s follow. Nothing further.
1h00
